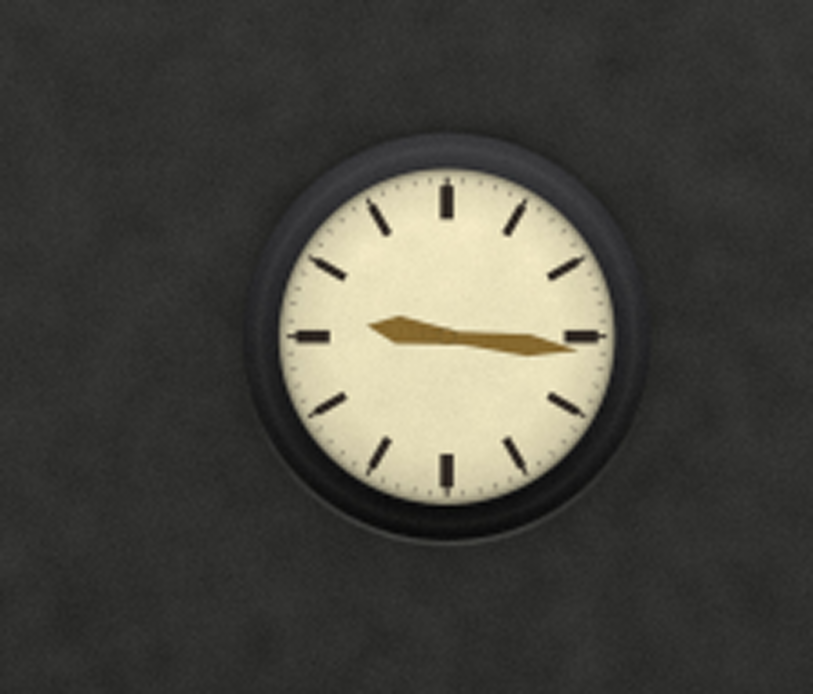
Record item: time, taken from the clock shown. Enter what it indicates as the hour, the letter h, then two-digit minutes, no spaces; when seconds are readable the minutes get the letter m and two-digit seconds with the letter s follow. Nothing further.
9h16
